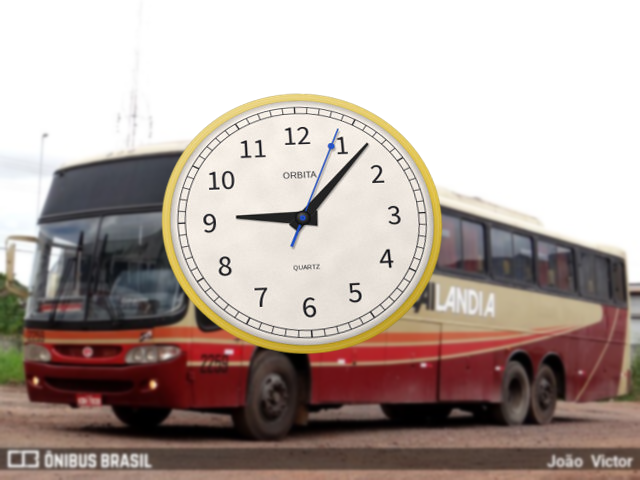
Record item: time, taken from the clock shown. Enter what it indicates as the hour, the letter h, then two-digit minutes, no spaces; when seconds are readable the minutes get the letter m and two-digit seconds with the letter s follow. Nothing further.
9h07m04s
